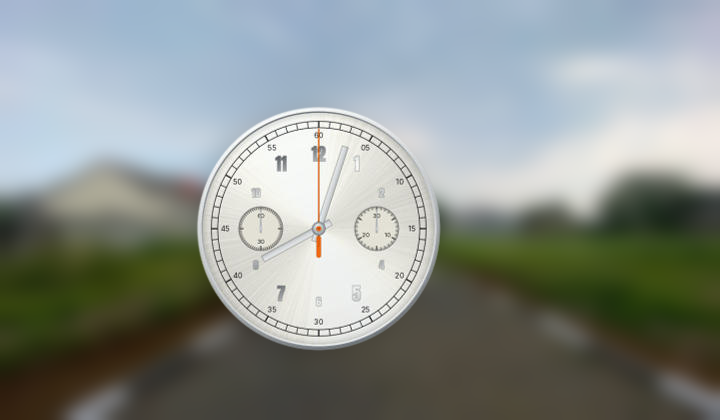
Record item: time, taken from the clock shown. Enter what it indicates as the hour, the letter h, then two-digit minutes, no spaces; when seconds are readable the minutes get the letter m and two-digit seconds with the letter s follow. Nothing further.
8h03
